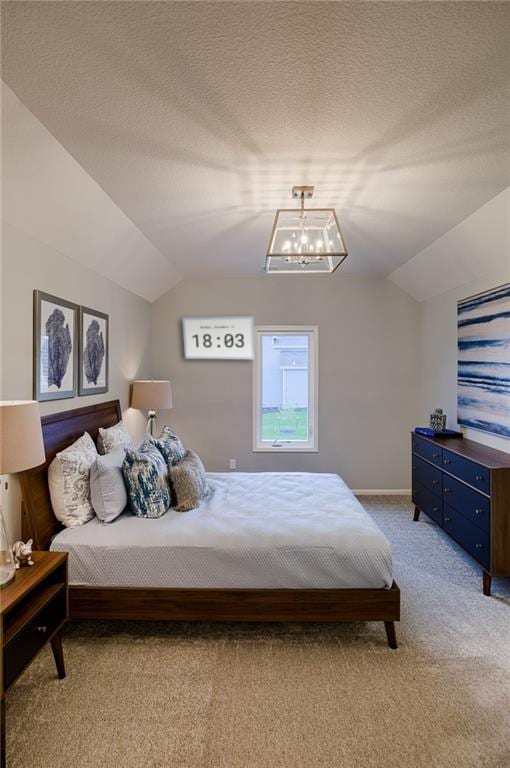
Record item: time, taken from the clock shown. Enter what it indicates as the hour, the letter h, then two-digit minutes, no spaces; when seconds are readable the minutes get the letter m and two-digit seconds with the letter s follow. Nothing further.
18h03
